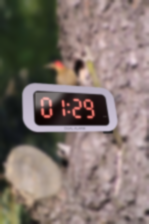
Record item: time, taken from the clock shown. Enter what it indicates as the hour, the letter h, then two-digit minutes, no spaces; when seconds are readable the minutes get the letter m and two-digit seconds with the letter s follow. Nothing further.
1h29
